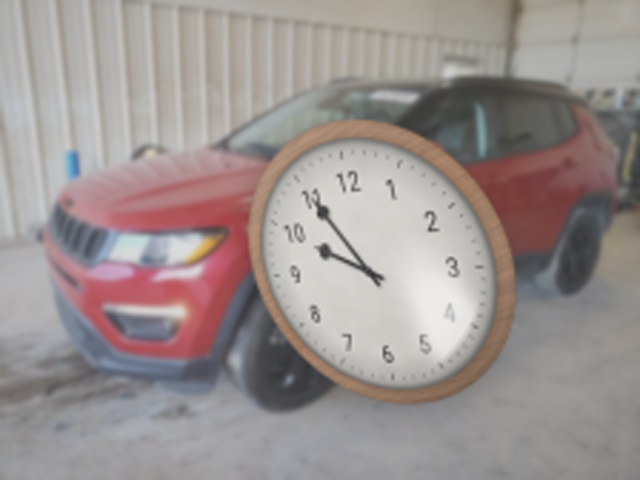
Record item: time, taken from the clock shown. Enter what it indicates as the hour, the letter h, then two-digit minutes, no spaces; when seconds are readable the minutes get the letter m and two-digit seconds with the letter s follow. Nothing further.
9h55
